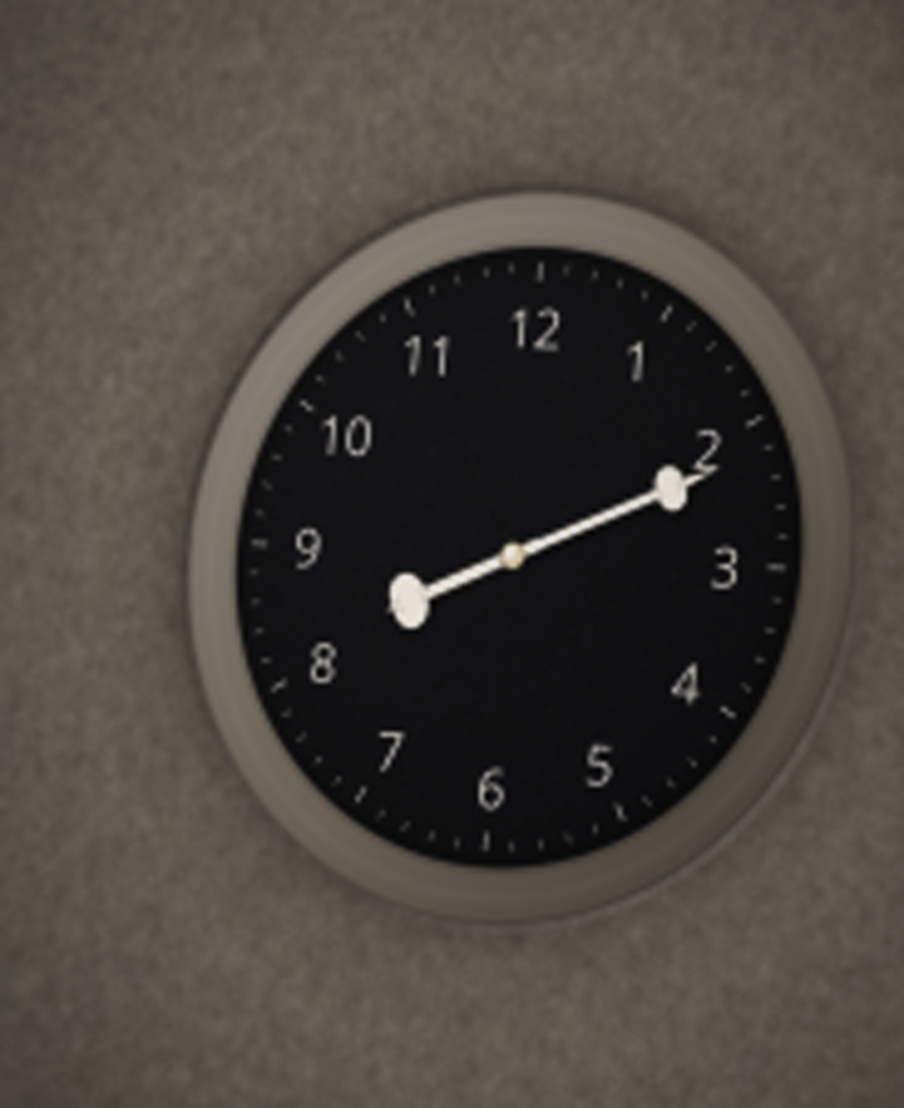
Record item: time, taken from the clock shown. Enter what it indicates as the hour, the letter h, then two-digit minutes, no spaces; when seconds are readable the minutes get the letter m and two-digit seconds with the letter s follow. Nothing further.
8h11
